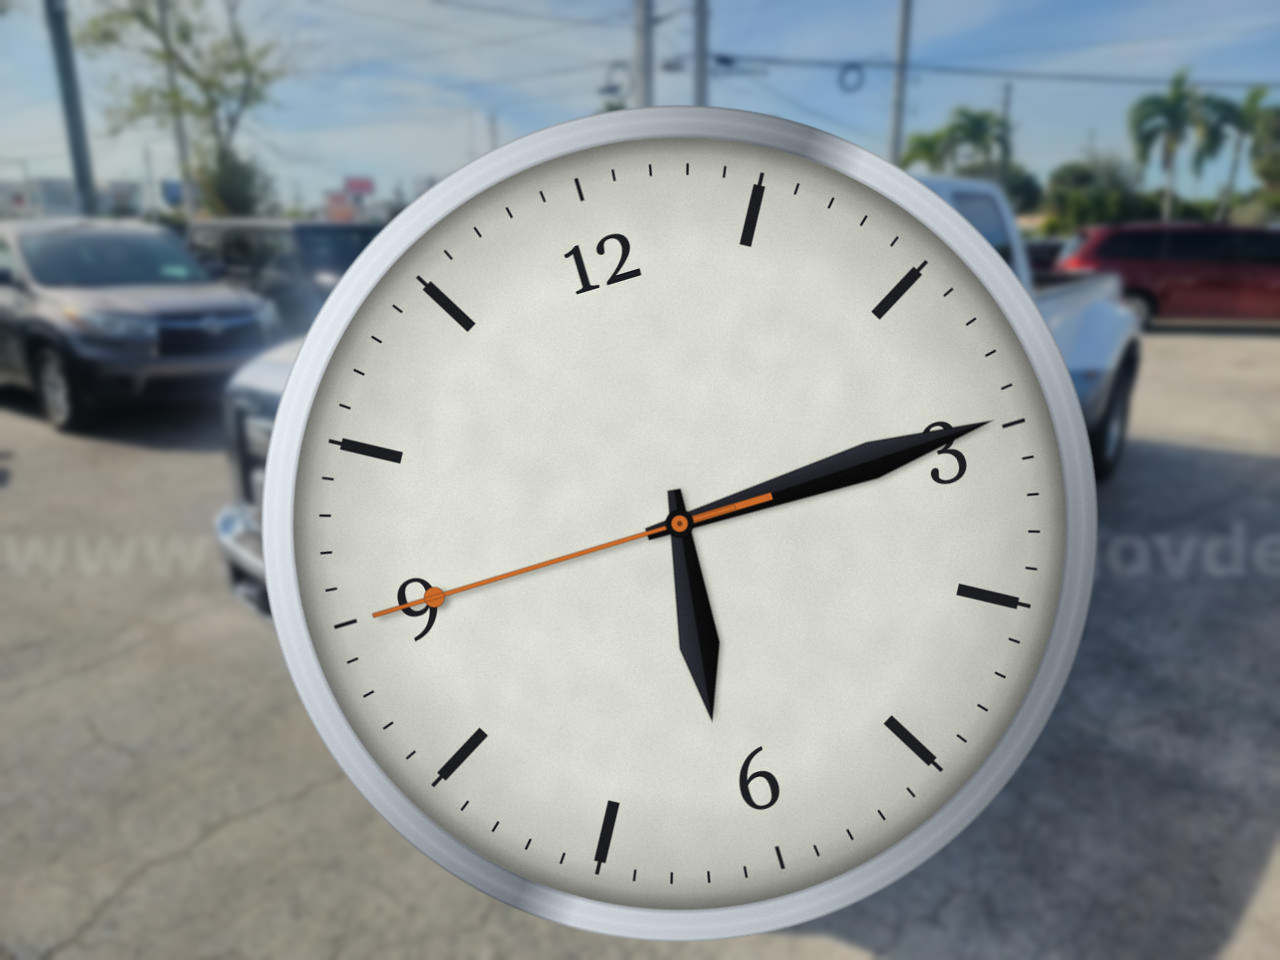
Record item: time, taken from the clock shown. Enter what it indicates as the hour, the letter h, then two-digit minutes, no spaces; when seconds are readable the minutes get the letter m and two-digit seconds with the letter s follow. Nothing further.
6h14m45s
